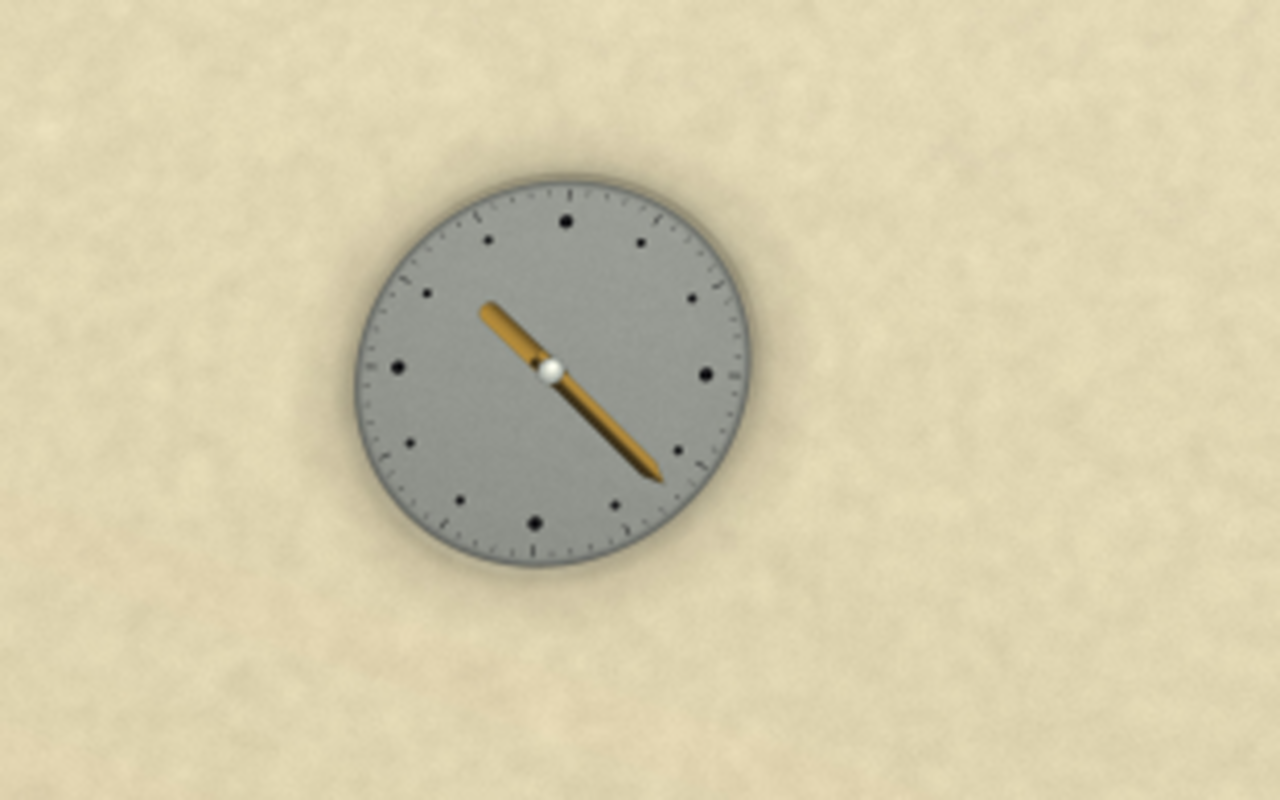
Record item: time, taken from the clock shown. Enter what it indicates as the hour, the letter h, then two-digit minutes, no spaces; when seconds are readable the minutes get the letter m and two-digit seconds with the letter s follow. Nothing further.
10h22
